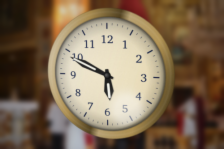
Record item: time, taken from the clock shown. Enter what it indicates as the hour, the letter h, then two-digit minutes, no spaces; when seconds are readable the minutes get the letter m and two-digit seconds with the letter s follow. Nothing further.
5h49
